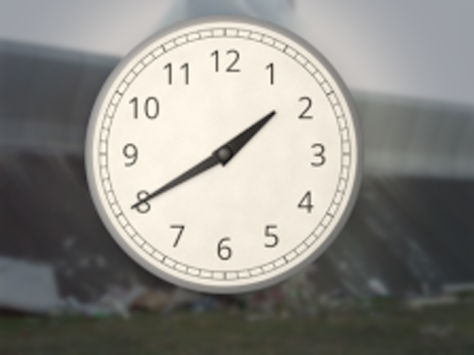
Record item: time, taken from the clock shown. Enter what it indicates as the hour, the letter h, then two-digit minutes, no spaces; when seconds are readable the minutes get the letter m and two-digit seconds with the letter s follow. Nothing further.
1h40
